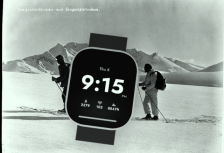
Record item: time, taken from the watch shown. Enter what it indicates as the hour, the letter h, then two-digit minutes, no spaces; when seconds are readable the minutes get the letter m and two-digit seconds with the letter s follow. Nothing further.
9h15
